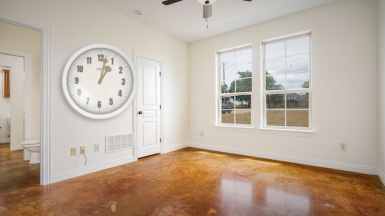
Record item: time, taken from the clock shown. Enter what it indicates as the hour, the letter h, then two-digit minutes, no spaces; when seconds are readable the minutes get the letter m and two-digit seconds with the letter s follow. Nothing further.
1h02
